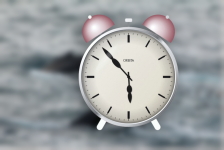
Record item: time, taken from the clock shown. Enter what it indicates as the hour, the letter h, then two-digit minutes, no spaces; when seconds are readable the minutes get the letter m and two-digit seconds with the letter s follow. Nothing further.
5h53
